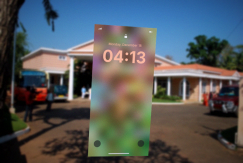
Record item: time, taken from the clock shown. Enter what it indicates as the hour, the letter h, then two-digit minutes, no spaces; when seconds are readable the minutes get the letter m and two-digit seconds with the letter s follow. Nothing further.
4h13
